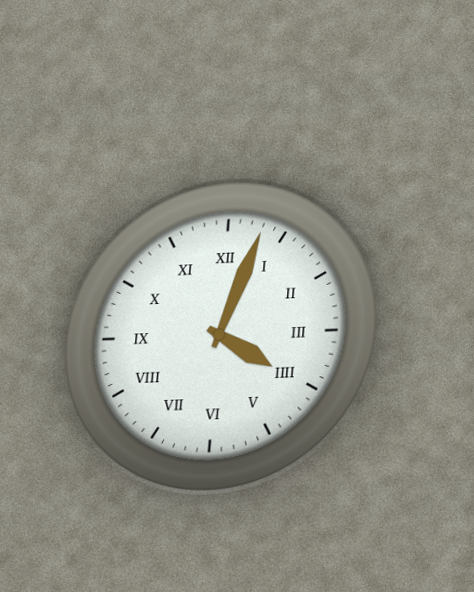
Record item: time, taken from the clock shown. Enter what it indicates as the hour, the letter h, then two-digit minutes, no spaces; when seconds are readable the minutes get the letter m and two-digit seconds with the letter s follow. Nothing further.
4h03
